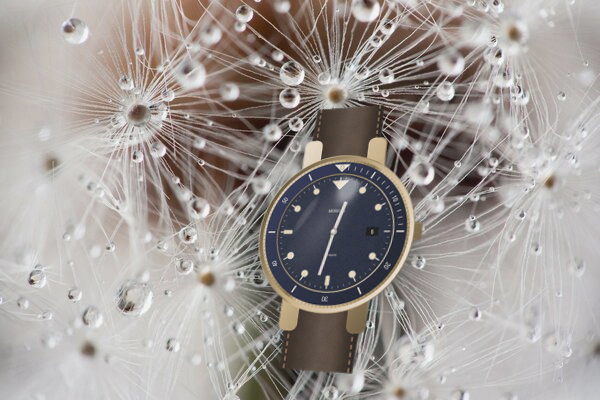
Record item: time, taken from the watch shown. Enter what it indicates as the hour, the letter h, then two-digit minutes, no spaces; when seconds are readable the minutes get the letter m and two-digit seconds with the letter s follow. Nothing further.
12h32
